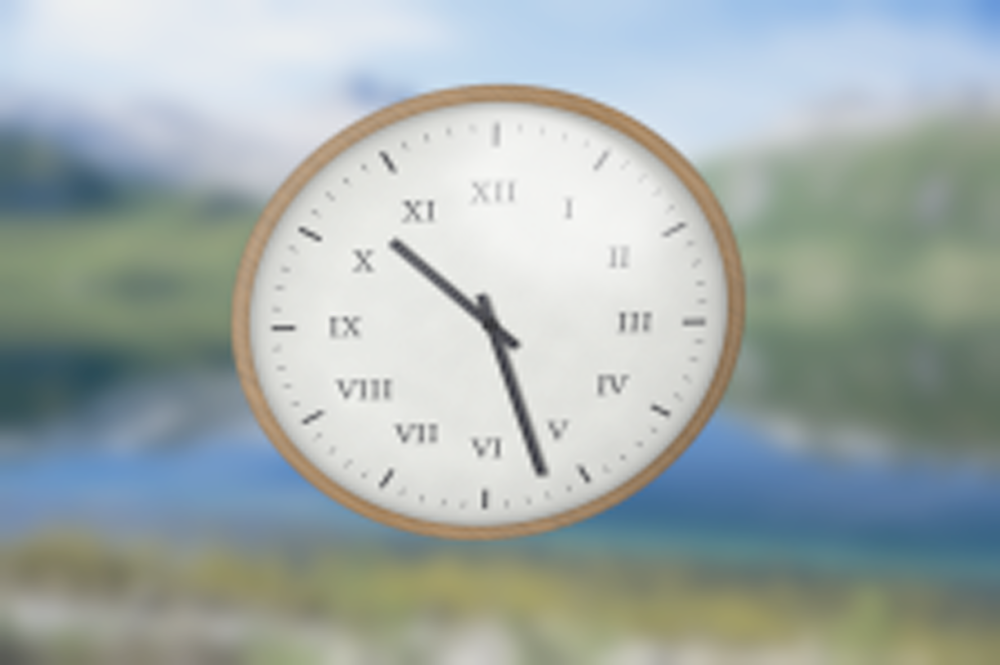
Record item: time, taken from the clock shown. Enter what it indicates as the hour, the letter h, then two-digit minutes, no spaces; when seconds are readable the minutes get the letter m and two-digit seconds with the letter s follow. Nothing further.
10h27
